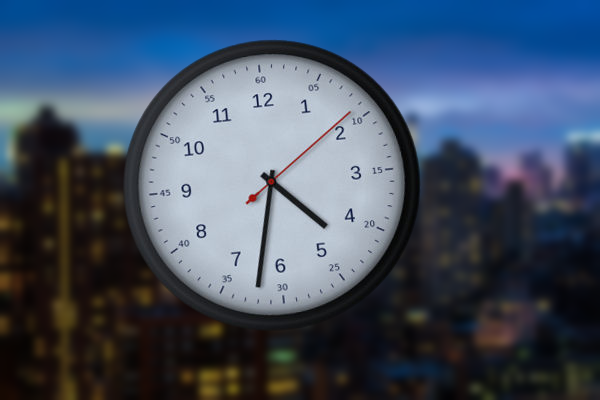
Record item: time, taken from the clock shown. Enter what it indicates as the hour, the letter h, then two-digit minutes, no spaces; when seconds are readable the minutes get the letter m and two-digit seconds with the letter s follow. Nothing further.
4h32m09s
